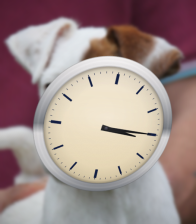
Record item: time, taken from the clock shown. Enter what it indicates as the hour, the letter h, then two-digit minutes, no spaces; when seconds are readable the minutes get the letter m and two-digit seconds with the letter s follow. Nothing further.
3h15
